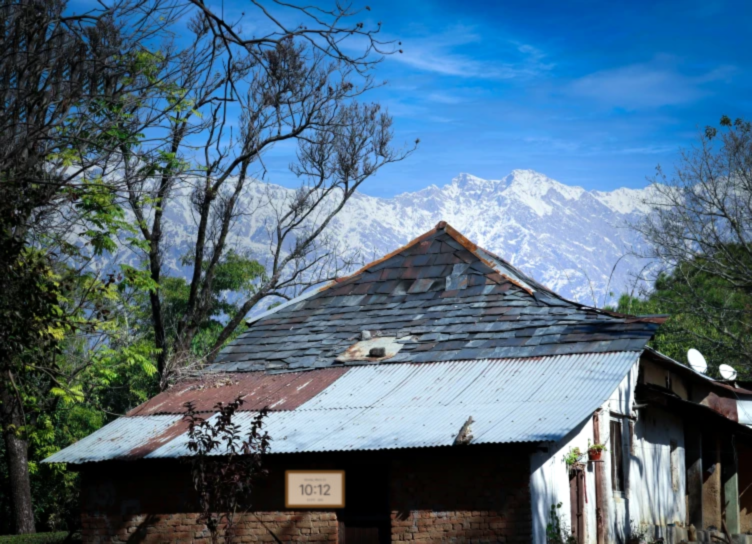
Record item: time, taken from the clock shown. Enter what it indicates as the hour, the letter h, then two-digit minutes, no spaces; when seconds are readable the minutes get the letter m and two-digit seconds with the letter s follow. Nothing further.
10h12
